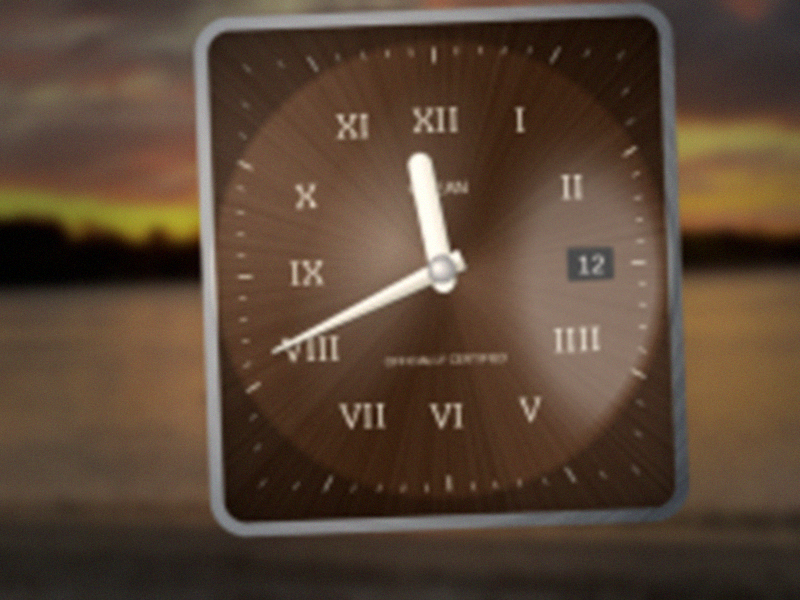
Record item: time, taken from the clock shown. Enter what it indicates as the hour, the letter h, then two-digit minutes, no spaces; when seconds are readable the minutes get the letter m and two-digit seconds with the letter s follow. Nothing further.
11h41
